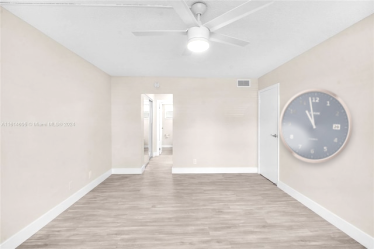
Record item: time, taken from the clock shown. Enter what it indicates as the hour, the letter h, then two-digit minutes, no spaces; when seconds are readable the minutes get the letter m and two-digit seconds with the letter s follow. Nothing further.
10h58
